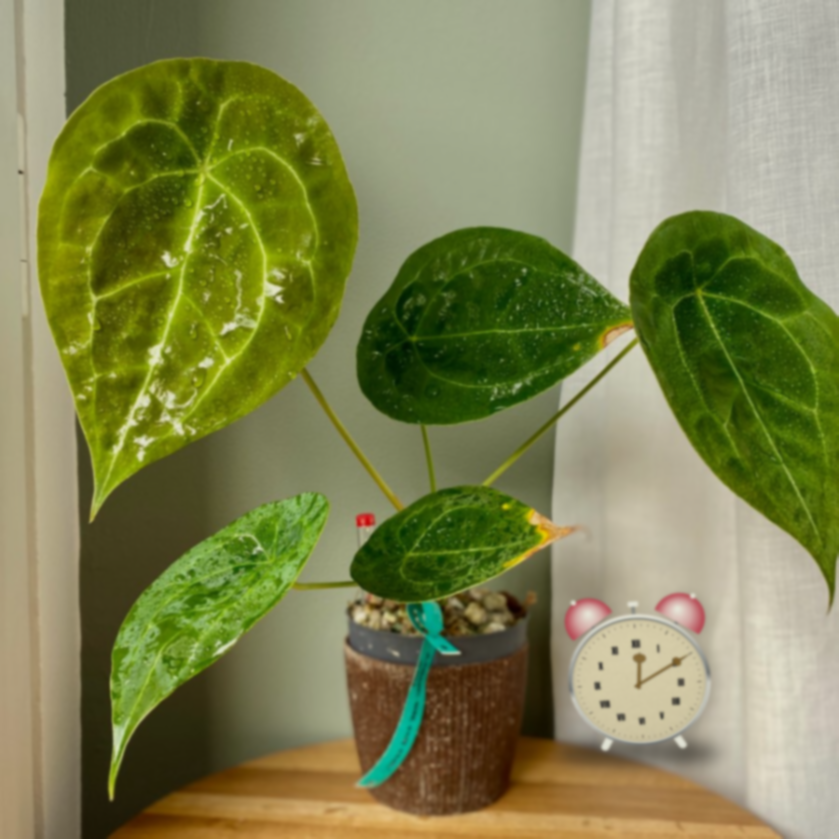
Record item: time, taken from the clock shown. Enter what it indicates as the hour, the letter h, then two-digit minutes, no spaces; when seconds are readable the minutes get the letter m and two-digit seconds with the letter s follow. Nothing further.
12h10
